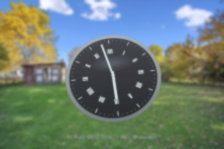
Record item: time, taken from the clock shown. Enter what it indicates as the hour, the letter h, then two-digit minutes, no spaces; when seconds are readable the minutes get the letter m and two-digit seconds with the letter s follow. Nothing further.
5h58
